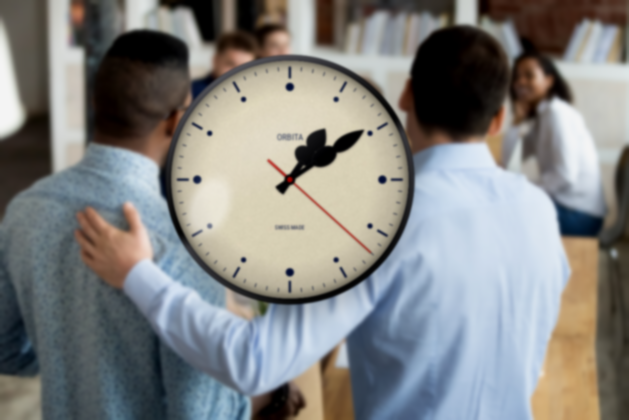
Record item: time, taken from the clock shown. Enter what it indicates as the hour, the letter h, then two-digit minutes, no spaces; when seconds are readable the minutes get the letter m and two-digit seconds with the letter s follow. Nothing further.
1h09m22s
